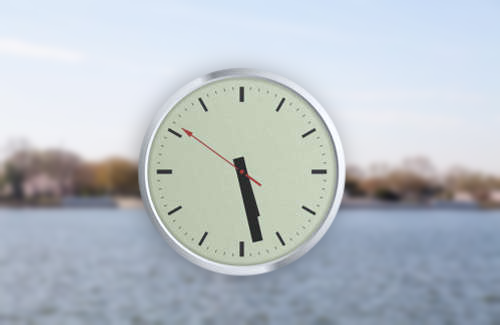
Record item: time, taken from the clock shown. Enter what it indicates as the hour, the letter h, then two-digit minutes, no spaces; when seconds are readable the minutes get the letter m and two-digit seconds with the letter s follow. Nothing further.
5h27m51s
